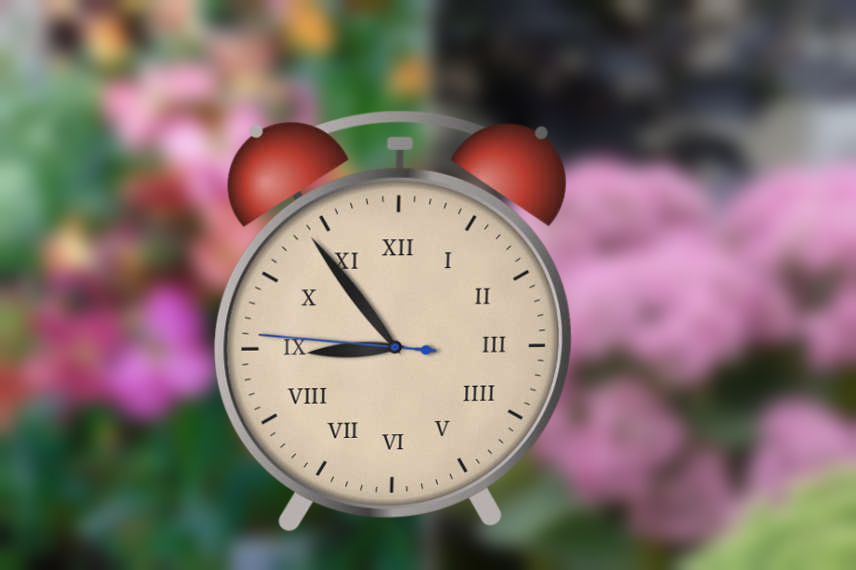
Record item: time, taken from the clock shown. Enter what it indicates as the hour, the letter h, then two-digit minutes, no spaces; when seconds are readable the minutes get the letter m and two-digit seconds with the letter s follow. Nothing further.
8h53m46s
